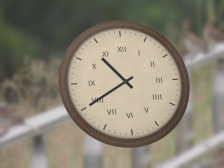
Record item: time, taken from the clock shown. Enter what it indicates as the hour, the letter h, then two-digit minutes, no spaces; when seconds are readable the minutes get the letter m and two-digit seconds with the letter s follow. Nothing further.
10h40
